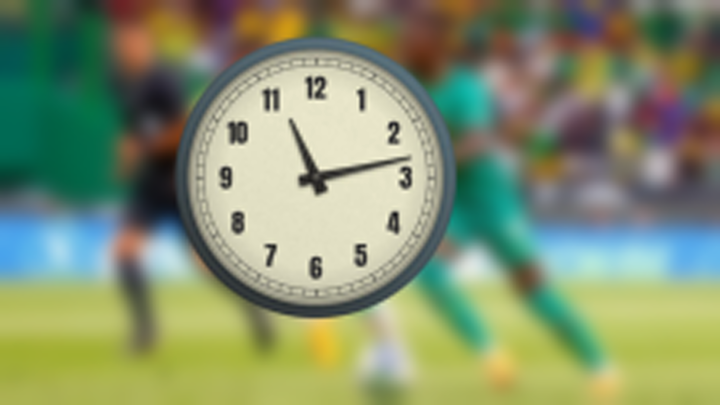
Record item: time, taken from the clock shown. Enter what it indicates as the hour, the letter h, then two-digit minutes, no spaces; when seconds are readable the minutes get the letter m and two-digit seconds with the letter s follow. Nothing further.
11h13
